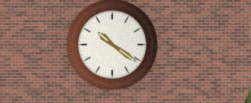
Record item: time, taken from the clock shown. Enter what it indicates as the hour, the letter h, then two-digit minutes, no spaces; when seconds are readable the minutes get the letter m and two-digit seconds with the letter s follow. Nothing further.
10h21
